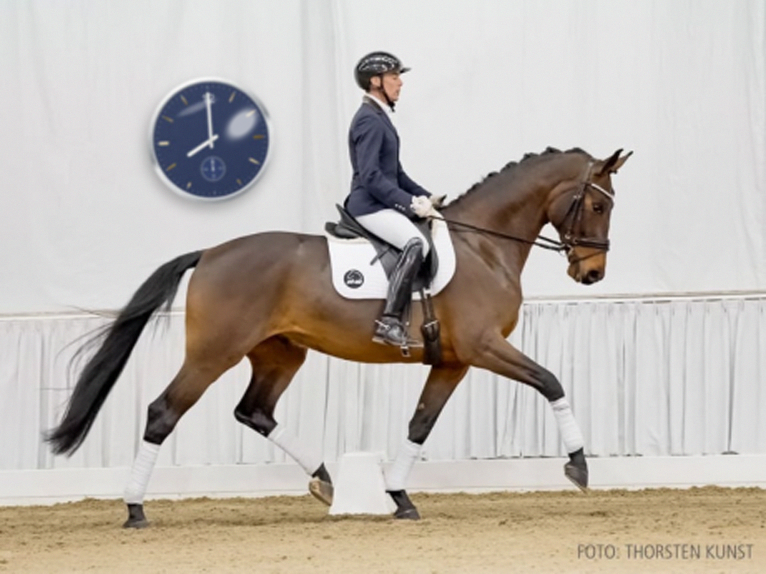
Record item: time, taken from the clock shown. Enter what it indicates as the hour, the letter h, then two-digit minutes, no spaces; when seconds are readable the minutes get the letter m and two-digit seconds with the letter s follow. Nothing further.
8h00
